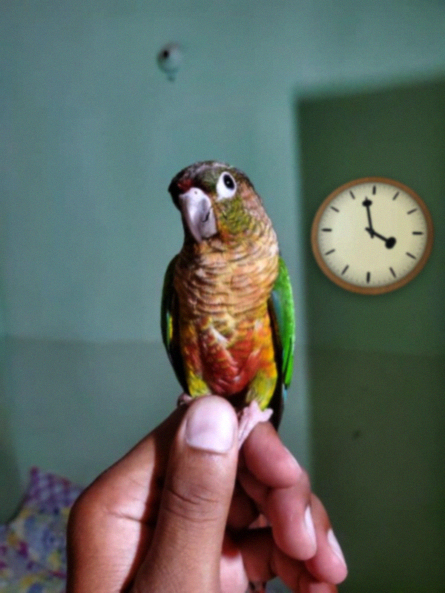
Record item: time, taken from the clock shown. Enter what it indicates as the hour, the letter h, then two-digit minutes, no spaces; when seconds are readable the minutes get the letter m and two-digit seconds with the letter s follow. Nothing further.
3h58
